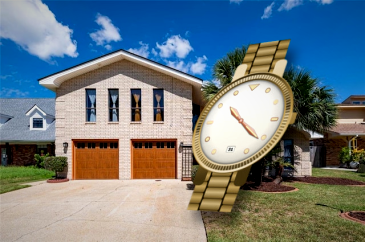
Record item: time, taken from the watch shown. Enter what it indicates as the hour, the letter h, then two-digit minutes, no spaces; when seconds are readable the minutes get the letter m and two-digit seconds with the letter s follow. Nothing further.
10h21
